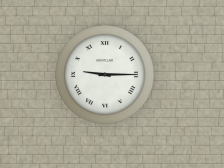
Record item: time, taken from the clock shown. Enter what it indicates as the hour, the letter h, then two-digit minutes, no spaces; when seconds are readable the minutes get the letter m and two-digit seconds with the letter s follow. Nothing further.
9h15
